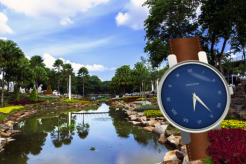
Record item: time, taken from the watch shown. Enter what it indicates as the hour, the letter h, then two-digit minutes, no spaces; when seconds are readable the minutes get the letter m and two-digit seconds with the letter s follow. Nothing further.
6h24
